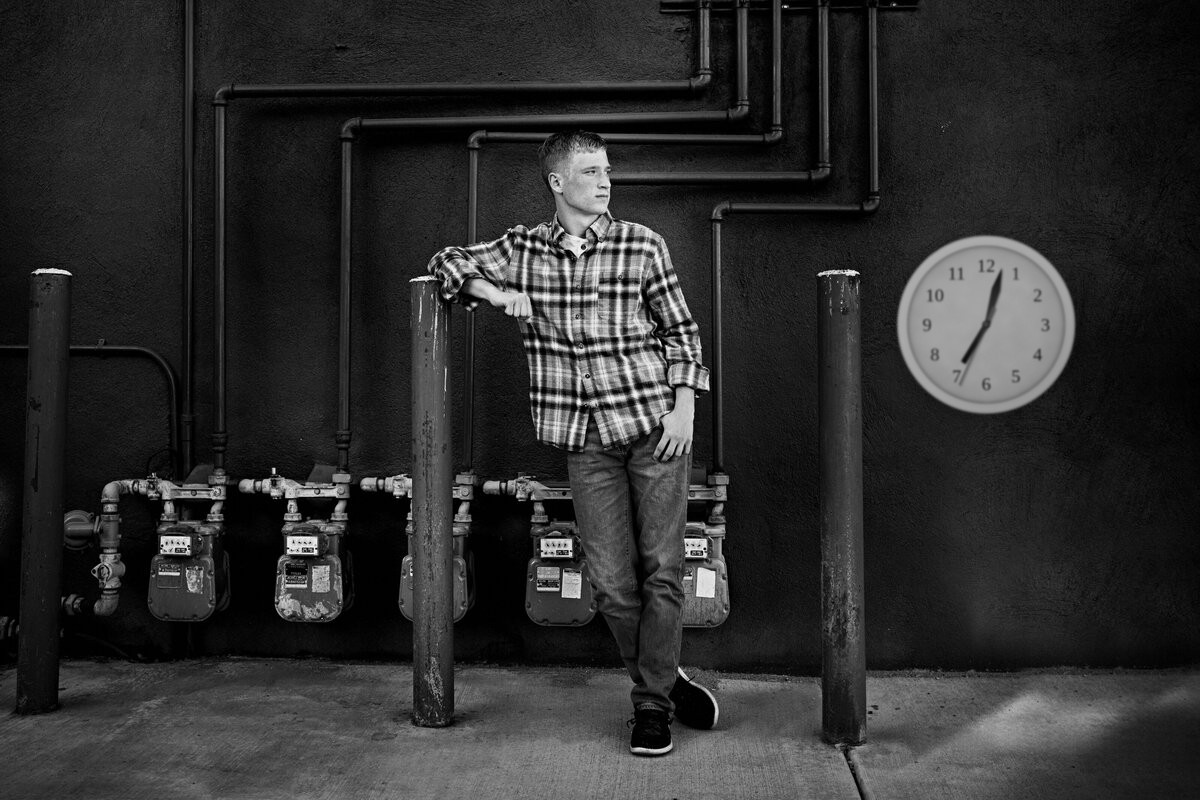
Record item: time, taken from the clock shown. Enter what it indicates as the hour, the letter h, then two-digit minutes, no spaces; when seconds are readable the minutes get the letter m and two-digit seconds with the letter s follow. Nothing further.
7h02m34s
